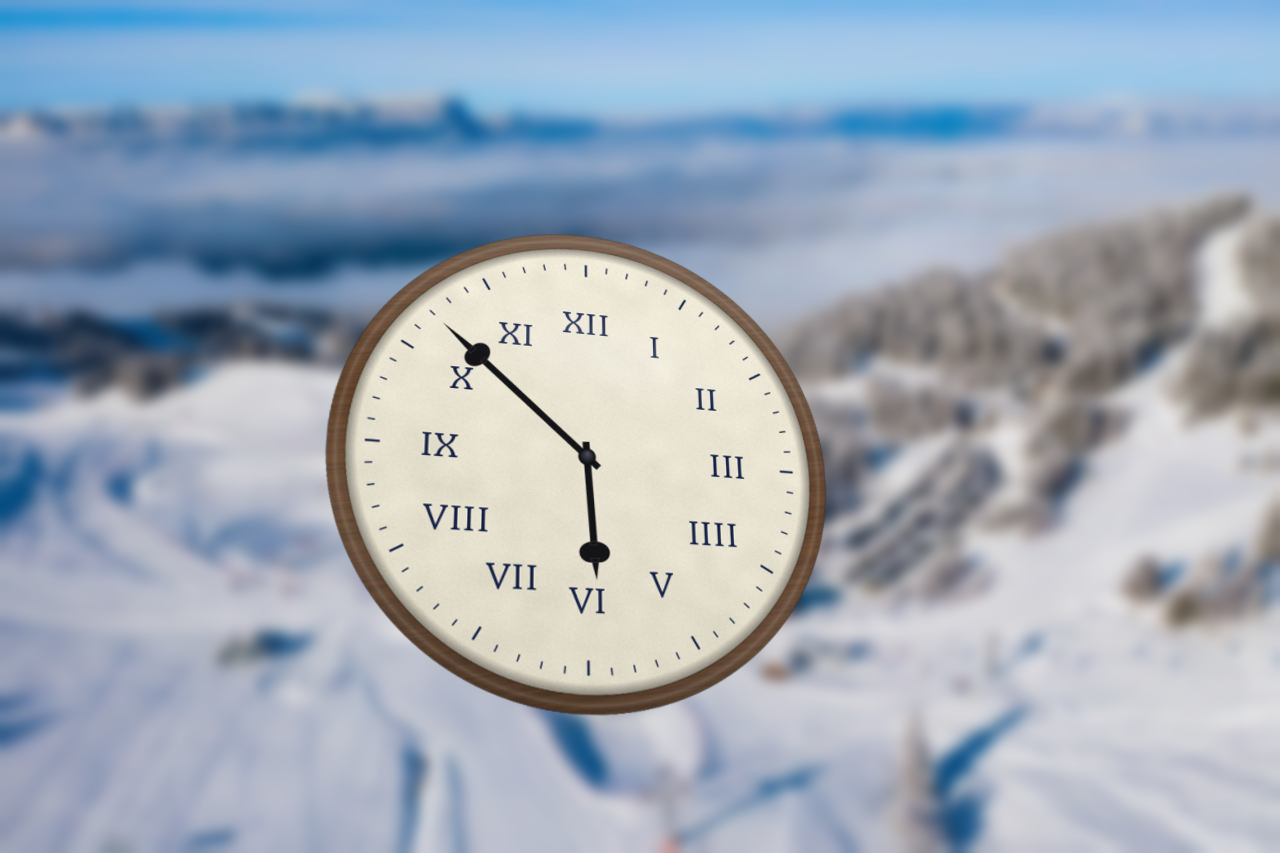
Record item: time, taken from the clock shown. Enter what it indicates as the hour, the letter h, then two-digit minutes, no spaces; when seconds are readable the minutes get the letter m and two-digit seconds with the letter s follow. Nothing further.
5h52
